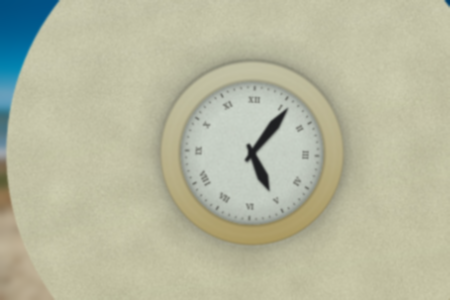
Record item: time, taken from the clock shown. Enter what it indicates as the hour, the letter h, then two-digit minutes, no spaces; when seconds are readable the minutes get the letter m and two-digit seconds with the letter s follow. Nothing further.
5h06
